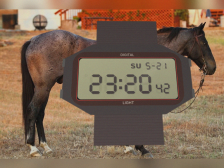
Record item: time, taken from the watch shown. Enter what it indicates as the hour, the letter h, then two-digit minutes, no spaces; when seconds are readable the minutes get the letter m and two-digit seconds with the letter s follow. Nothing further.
23h20m42s
